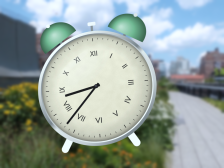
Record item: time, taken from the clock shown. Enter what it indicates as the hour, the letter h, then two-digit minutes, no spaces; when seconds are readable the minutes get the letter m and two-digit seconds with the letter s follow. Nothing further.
8h37
